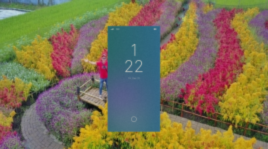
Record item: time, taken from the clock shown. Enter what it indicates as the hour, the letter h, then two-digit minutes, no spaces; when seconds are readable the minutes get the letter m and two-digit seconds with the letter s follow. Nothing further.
1h22
